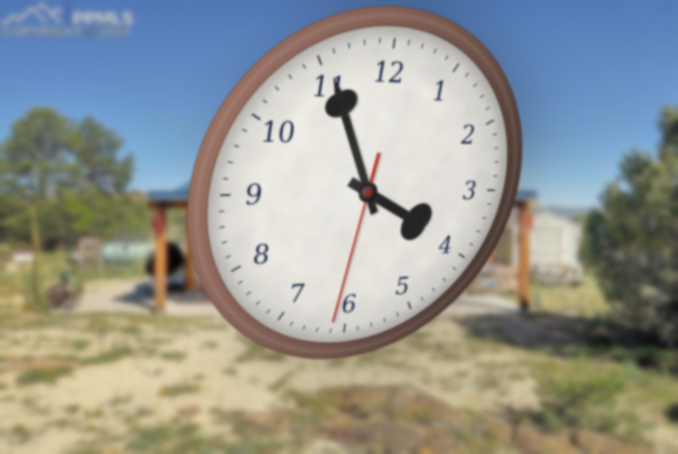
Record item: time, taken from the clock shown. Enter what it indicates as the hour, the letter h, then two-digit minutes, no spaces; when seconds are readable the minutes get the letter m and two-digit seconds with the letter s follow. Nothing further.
3h55m31s
